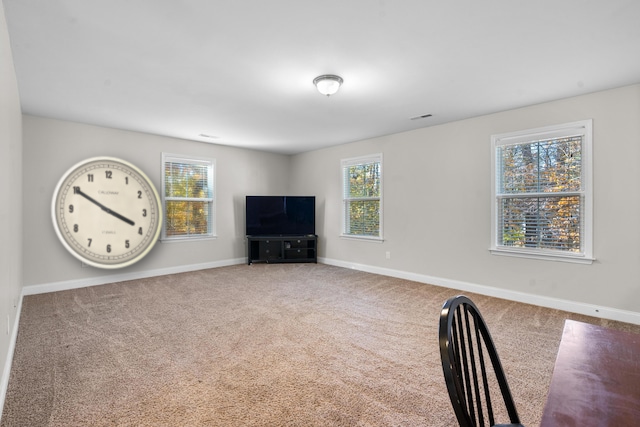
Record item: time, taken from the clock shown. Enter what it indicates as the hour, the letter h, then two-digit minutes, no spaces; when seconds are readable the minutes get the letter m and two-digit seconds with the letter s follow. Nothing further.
3h50
